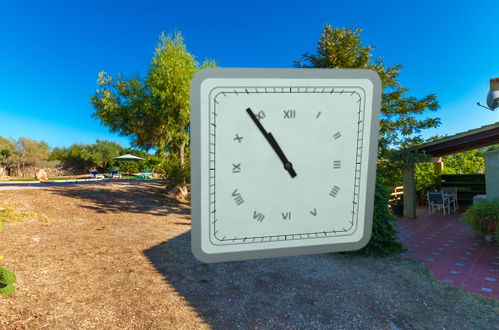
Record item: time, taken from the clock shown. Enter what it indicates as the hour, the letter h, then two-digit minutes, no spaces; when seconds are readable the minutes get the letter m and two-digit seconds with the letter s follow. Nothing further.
10h54
